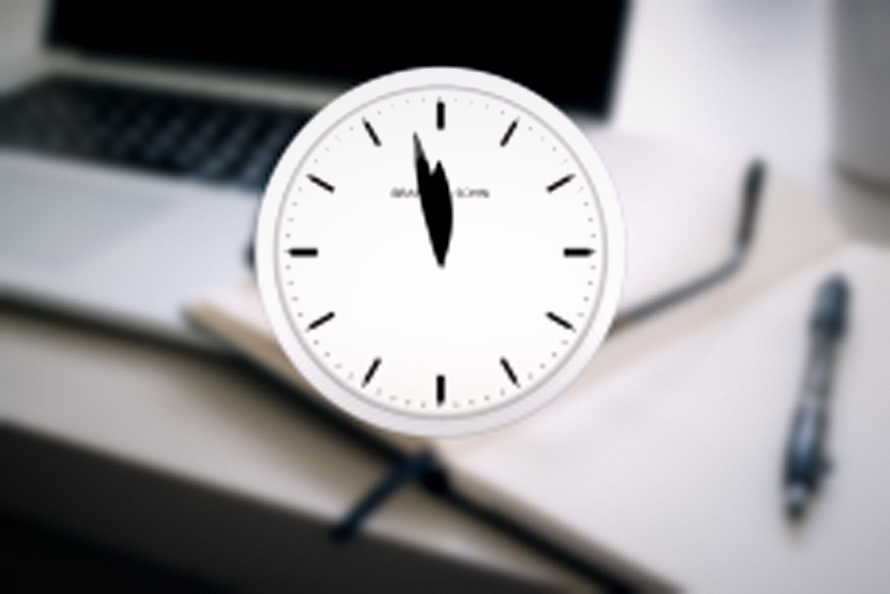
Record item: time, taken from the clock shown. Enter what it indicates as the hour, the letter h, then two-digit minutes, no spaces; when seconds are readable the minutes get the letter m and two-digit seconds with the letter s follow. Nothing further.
11h58
